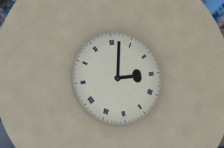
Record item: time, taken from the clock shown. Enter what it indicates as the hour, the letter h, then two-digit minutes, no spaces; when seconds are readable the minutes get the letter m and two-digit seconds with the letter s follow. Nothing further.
3h02
